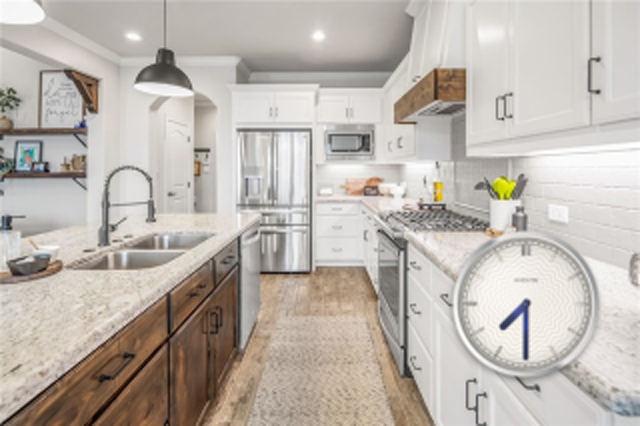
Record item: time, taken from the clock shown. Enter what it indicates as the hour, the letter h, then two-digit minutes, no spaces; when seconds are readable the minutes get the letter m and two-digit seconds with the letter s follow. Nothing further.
7h30
